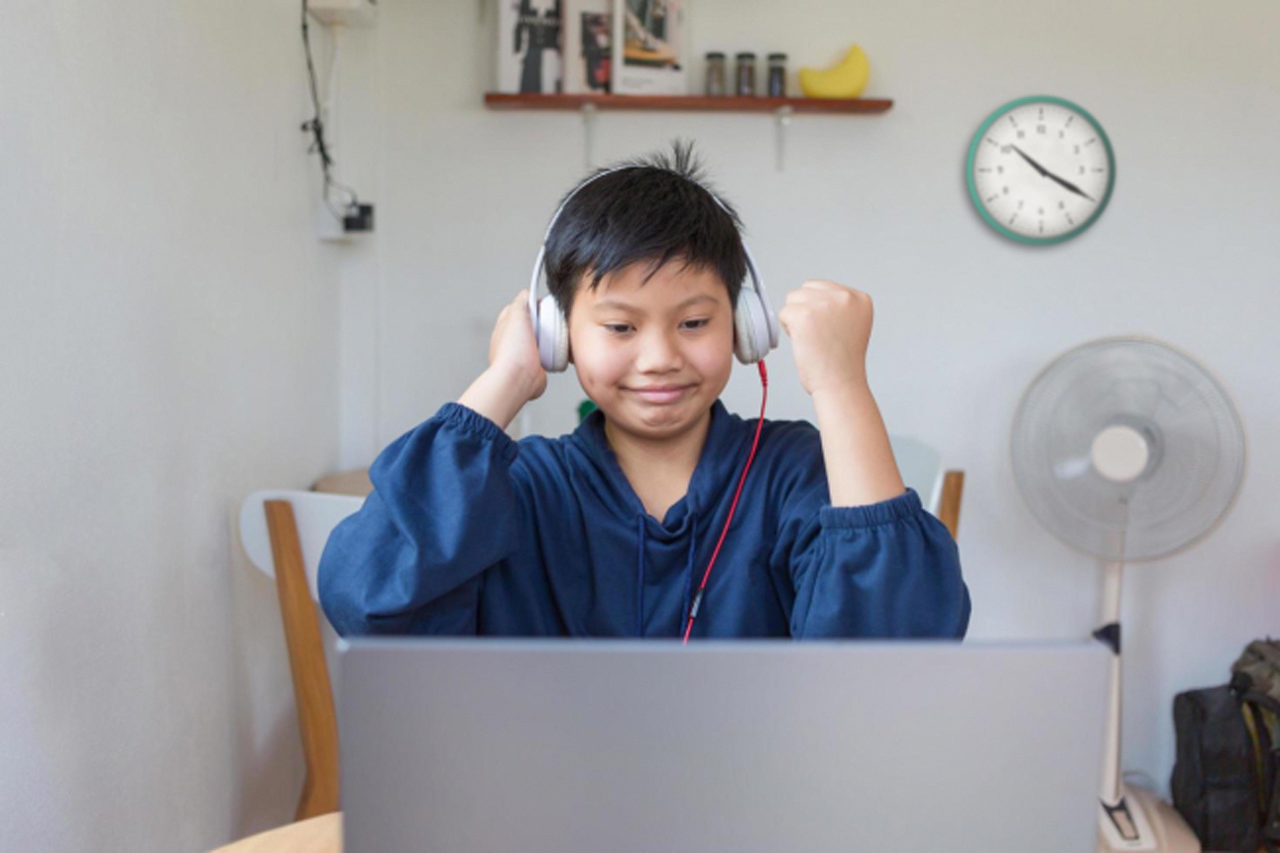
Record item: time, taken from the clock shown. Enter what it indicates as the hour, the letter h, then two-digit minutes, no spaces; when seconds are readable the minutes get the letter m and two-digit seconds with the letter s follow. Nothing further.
10h20
